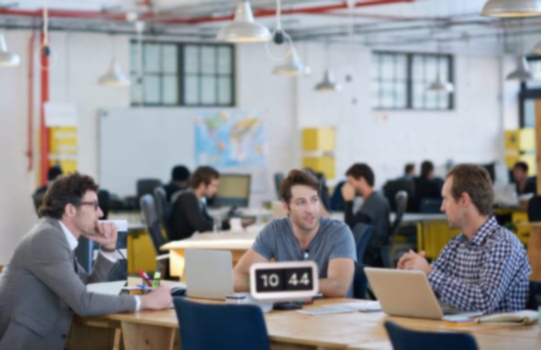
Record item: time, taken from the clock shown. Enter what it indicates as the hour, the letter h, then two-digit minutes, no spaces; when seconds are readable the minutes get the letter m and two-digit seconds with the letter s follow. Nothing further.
10h44
